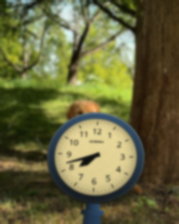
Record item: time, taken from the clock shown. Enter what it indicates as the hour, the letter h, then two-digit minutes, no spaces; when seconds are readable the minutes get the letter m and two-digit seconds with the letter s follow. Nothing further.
7h42
